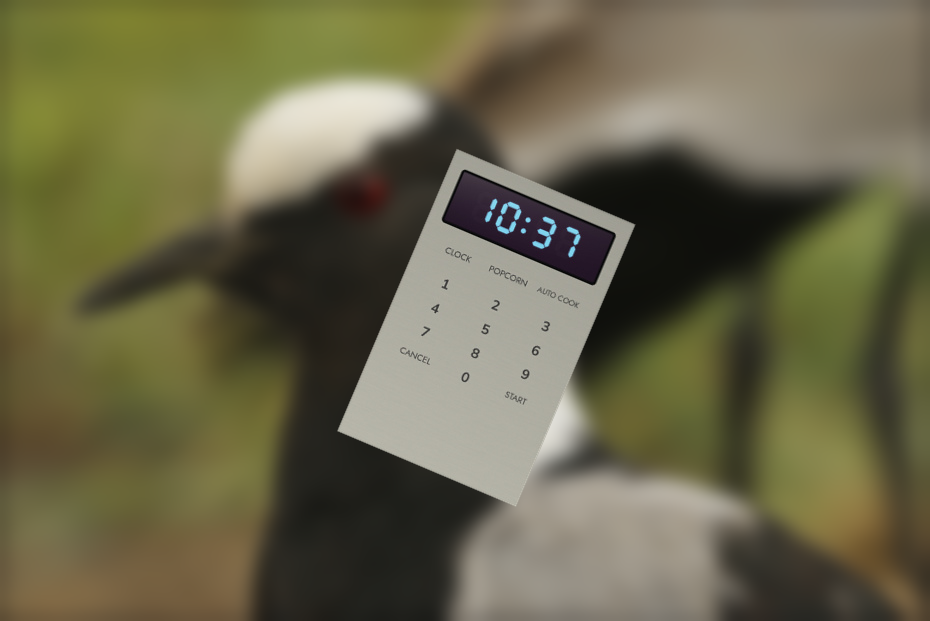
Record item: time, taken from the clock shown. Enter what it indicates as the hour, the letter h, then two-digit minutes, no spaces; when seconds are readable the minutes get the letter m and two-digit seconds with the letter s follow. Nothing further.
10h37
